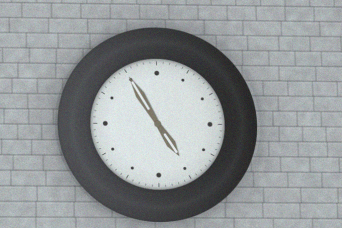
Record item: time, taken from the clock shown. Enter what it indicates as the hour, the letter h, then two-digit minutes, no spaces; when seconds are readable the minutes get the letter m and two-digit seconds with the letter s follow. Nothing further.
4h55
